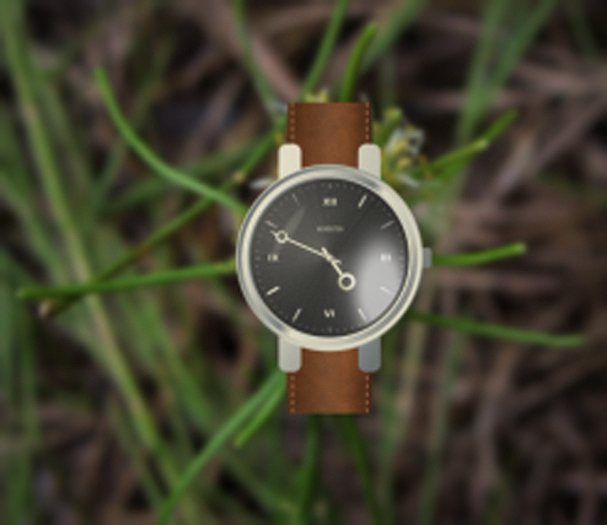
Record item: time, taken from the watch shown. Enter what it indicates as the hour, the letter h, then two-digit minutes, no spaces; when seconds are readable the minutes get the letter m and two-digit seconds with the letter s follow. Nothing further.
4h49
